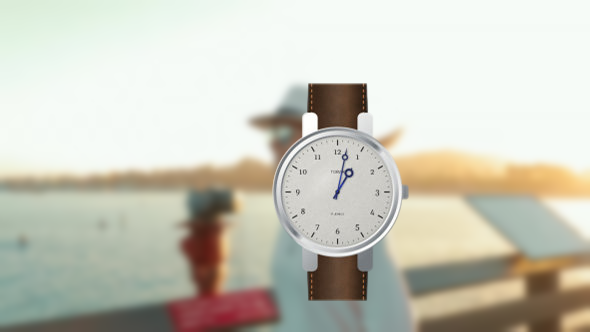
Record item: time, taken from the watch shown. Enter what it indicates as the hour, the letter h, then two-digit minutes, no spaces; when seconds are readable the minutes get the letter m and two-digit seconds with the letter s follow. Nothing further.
1h02
